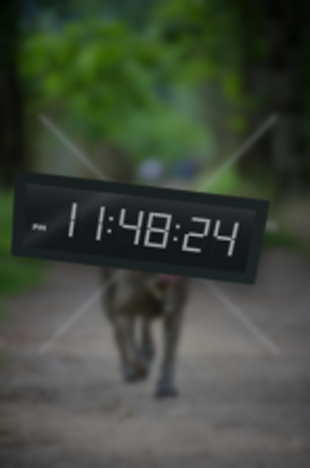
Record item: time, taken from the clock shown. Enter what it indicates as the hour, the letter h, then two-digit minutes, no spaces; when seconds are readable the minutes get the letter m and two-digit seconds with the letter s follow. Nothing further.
11h48m24s
